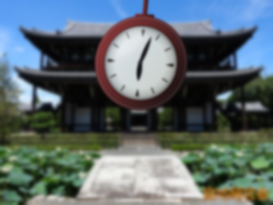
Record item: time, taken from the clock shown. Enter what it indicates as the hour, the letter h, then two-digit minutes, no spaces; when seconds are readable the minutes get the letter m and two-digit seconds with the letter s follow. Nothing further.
6h03
